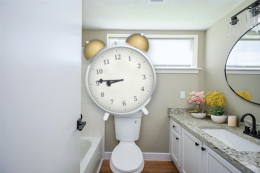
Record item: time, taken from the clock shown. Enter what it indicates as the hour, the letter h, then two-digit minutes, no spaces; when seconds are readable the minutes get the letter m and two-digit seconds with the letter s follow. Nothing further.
8h46
